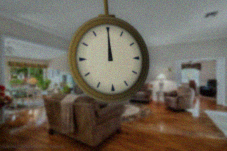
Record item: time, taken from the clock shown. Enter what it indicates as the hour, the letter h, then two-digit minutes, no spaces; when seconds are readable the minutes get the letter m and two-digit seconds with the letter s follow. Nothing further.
12h00
